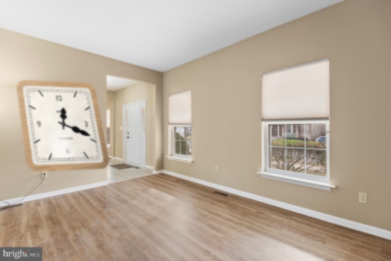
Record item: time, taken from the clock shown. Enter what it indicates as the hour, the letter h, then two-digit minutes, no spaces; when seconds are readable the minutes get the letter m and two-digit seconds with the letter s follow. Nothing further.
12h19
